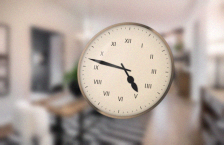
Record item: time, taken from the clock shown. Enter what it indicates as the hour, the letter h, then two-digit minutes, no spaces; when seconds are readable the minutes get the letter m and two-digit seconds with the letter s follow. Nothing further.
4h47
